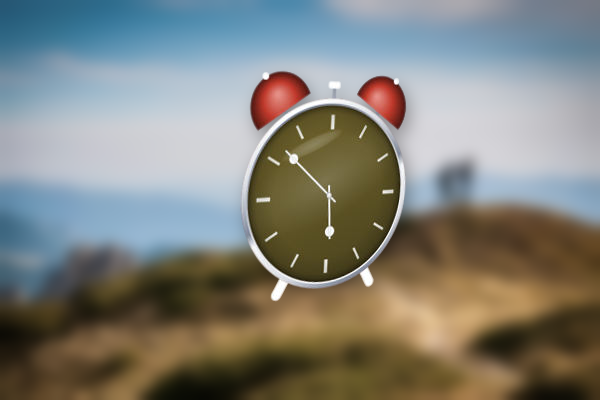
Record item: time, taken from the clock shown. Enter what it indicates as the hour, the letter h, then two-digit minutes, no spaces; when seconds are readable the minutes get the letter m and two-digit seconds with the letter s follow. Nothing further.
5h52
